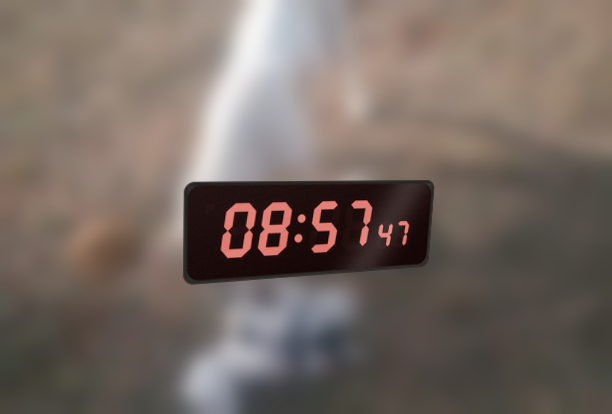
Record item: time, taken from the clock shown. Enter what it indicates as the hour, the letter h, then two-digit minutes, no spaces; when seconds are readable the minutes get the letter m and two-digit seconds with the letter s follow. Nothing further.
8h57m47s
